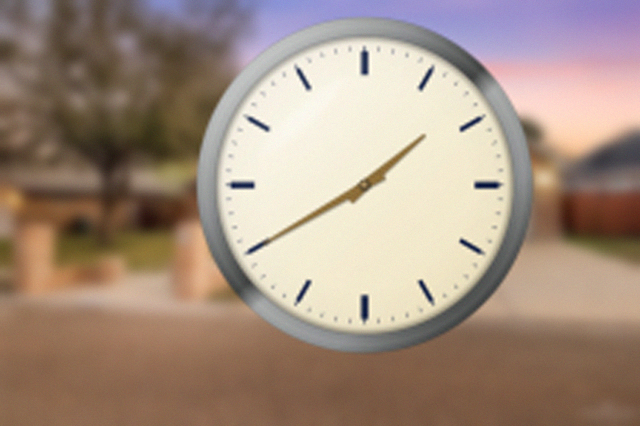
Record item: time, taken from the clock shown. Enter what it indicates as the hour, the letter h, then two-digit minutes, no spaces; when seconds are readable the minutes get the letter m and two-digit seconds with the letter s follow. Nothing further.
1h40
